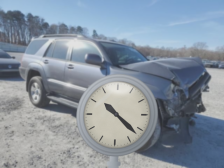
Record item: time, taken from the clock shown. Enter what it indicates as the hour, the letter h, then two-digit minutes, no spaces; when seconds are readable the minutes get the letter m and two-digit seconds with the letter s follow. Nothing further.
10h22
